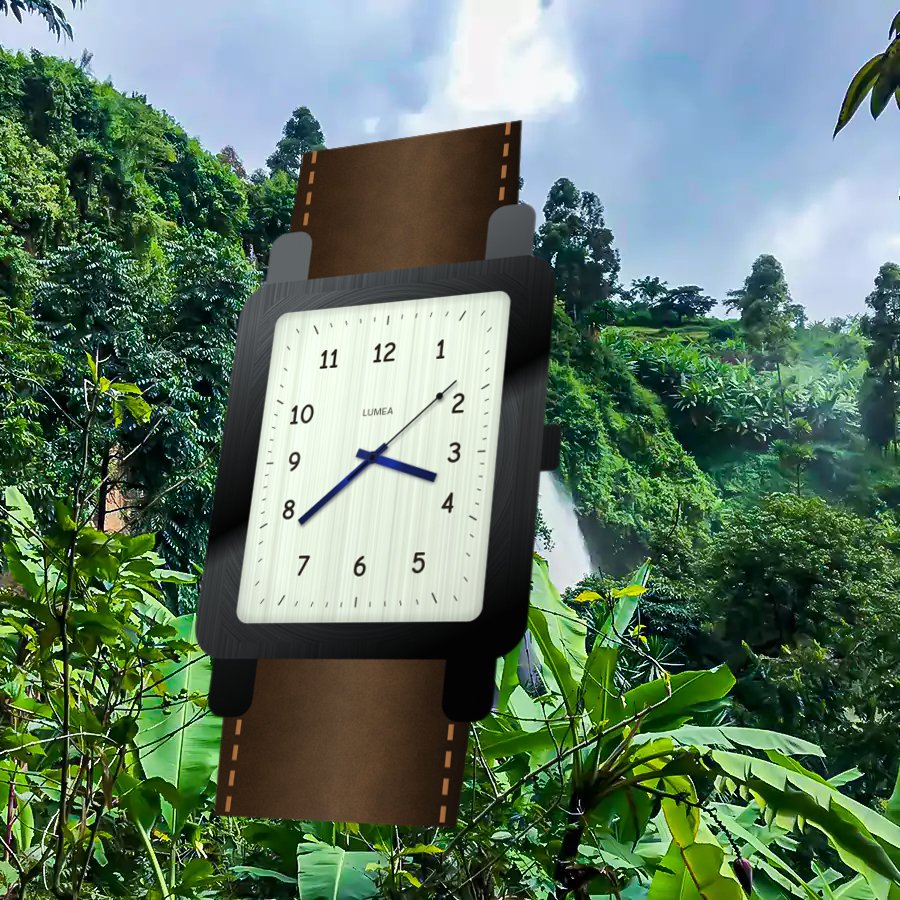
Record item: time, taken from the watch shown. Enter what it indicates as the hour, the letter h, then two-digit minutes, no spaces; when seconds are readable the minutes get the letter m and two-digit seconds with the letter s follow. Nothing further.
3h38m08s
